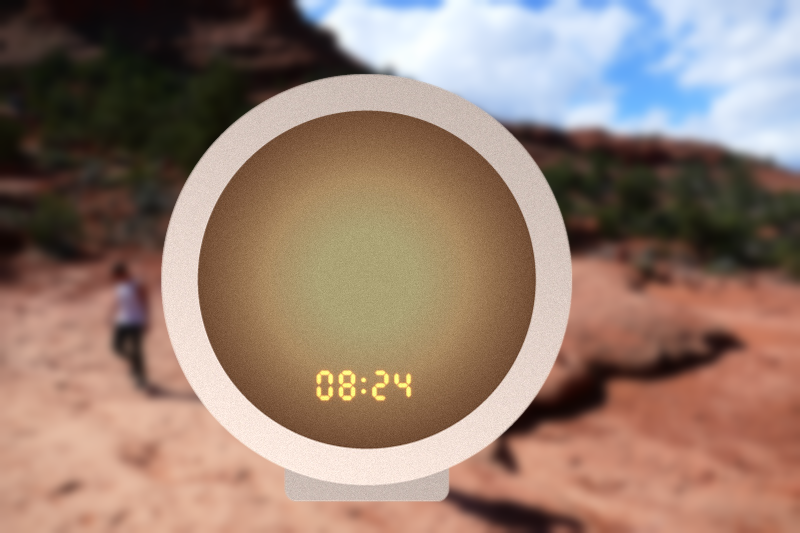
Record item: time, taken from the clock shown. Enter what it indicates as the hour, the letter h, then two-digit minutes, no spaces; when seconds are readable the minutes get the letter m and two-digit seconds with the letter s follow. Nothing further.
8h24
